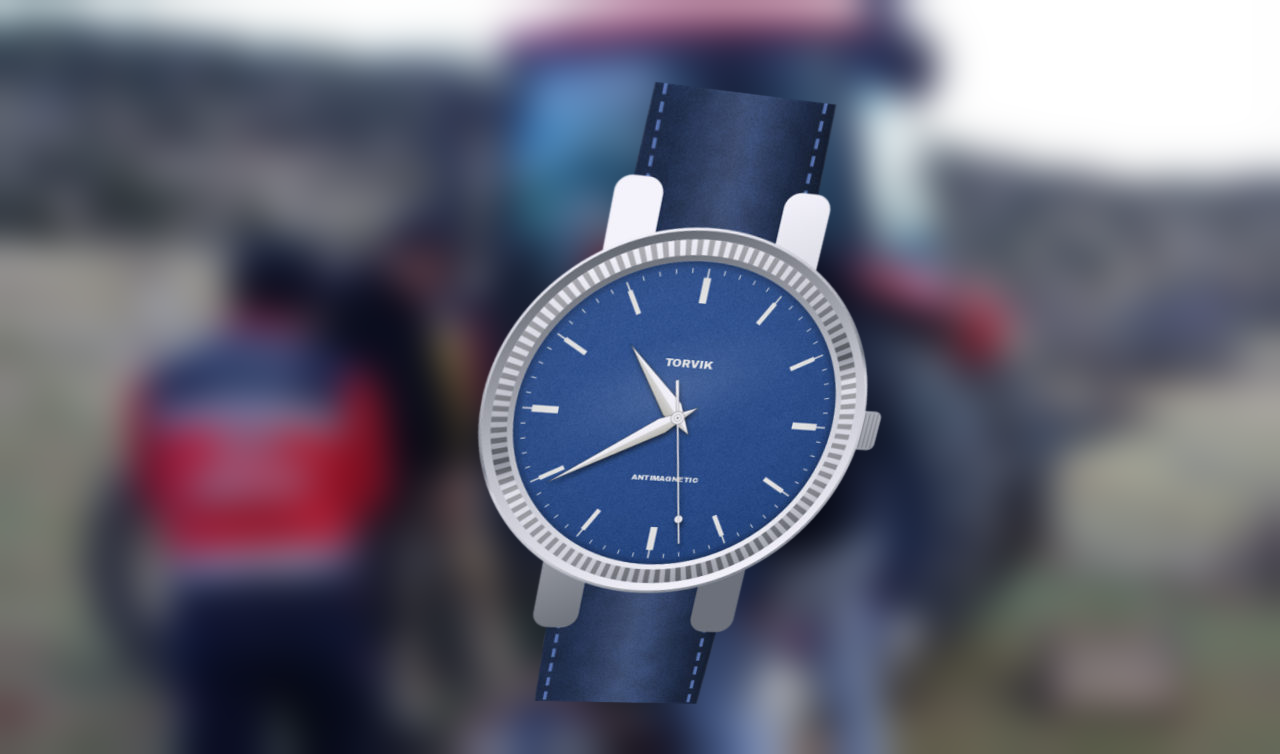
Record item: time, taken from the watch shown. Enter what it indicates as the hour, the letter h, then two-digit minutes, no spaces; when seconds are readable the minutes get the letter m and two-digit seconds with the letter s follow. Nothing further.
10h39m28s
